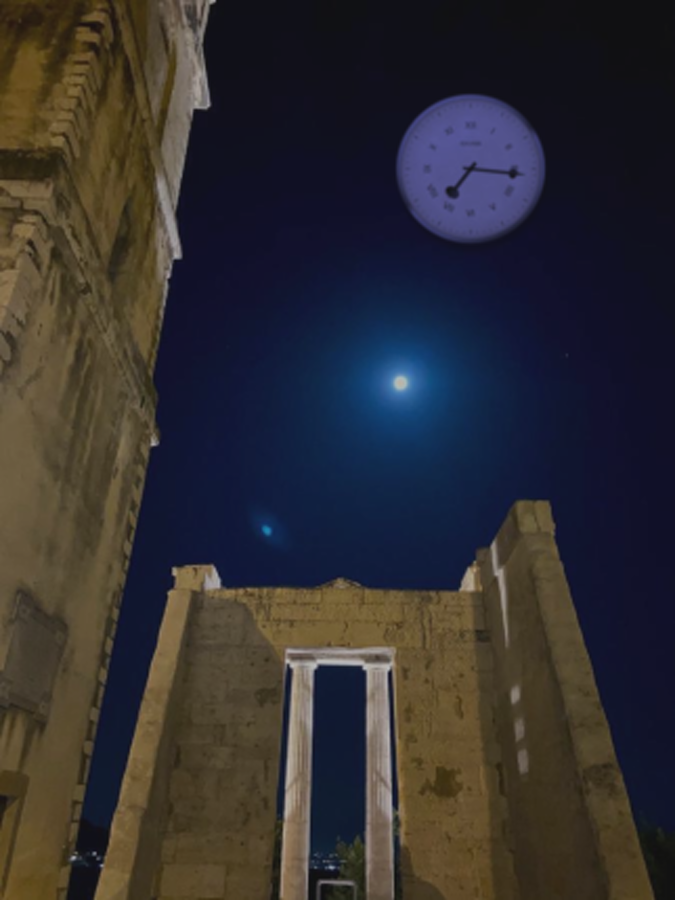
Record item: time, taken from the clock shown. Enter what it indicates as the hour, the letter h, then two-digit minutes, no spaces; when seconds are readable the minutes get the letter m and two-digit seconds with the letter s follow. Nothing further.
7h16
